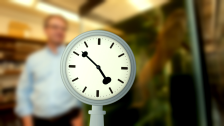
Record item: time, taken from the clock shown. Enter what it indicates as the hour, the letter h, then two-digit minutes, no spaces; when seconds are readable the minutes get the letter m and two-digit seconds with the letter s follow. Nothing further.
4h52
